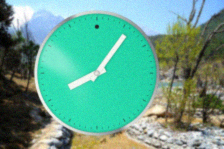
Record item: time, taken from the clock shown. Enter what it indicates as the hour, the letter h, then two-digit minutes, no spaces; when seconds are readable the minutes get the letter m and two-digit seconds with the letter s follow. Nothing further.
8h06
